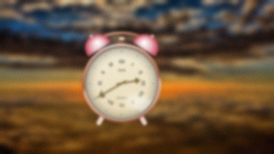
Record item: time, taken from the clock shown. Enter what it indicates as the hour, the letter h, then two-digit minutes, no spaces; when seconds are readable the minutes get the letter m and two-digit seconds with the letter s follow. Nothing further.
2h40
